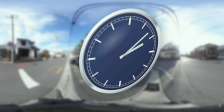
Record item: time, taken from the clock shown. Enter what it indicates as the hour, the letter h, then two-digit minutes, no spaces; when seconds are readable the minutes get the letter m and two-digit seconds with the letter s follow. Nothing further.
2h08
